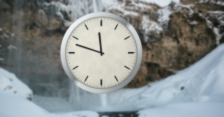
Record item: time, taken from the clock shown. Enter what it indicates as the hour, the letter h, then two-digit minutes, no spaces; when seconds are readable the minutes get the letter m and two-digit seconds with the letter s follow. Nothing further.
11h48
